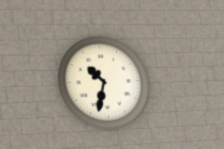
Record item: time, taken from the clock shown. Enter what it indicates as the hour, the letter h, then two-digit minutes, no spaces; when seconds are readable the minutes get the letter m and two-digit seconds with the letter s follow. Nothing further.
10h33
